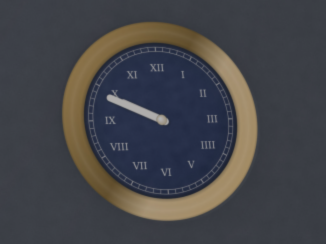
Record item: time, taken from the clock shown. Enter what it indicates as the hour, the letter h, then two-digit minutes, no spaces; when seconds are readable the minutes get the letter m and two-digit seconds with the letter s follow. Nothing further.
9h49
